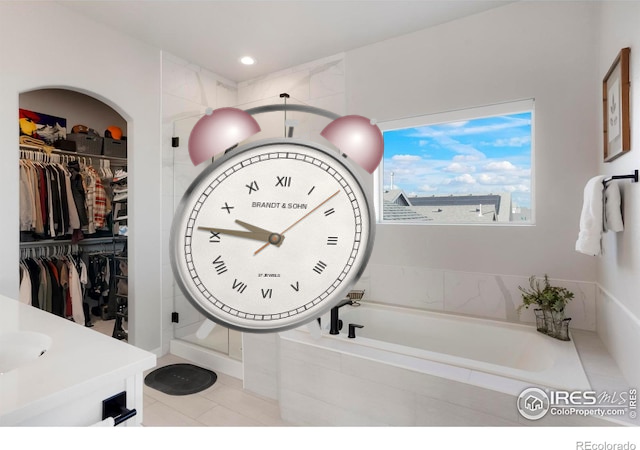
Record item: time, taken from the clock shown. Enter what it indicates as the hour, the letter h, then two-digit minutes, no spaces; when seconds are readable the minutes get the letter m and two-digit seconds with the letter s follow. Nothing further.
9h46m08s
